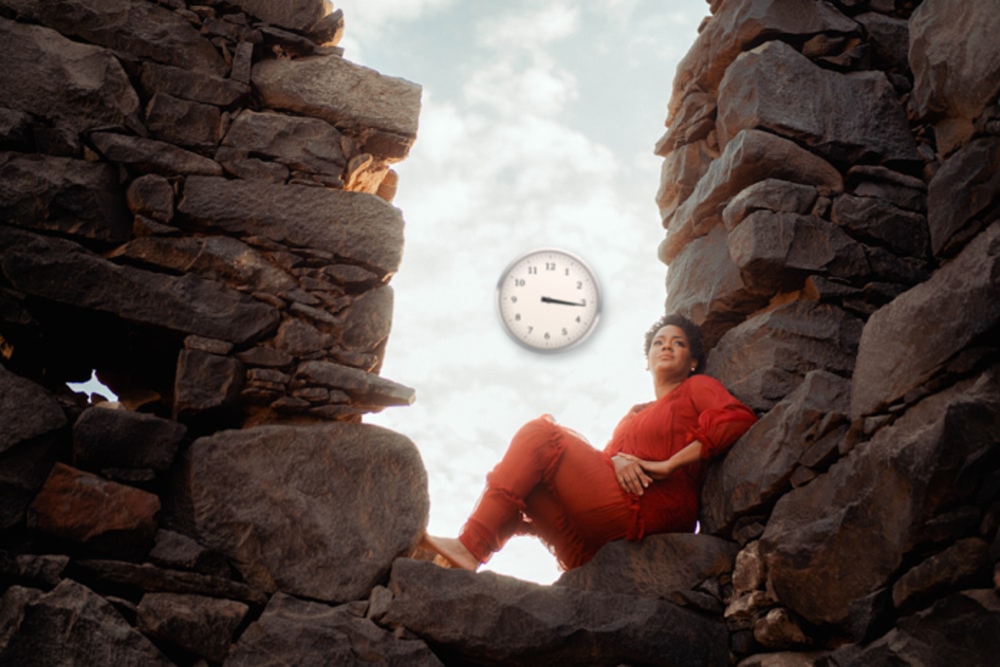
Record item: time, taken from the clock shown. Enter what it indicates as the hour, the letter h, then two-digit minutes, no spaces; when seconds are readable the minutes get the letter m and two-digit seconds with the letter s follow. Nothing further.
3h16
